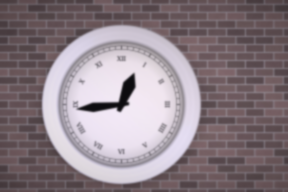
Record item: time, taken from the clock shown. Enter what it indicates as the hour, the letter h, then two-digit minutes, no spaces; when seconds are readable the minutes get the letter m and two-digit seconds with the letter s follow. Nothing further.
12h44
